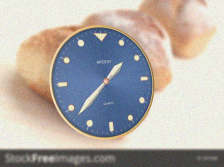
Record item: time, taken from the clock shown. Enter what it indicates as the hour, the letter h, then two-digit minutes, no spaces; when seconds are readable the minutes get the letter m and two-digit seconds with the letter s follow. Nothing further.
1h38
